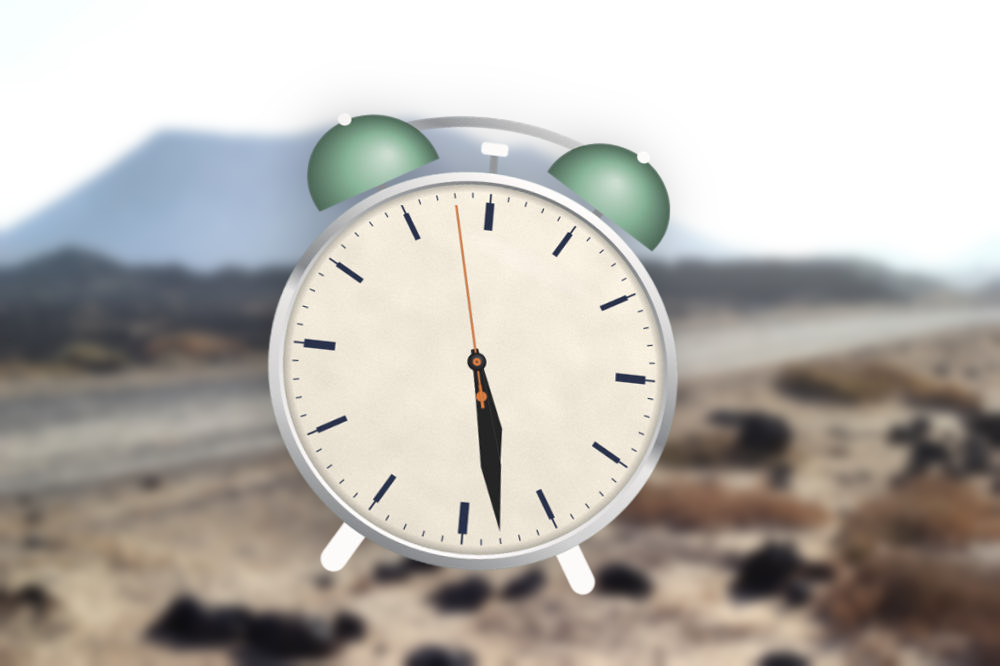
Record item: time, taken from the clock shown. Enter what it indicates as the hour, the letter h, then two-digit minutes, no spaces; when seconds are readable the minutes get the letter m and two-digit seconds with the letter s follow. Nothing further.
5h27m58s
